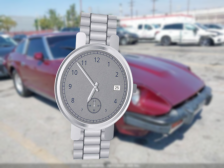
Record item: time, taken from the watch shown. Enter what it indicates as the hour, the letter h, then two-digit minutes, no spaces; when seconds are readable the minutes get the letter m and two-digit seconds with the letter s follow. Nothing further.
6h53
